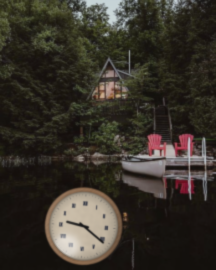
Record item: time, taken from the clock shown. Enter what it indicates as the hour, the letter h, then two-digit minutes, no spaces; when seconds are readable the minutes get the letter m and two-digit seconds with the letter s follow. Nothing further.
9h21
